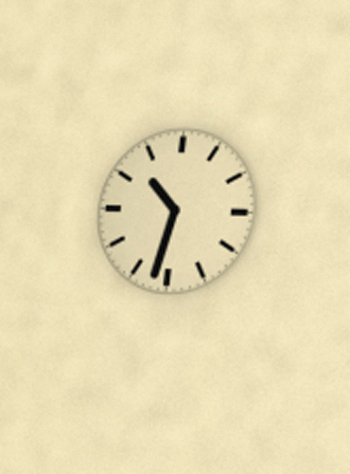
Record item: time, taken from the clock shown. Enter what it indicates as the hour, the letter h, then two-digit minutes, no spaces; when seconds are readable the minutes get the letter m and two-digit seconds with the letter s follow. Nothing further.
10h32
